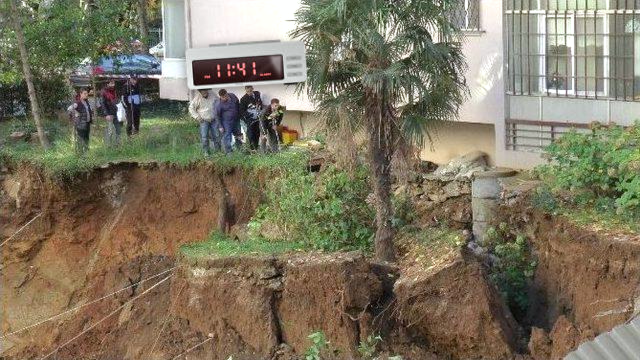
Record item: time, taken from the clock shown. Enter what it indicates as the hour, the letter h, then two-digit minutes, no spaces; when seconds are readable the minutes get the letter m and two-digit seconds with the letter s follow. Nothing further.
11h41
